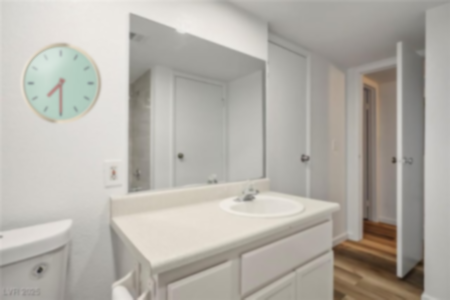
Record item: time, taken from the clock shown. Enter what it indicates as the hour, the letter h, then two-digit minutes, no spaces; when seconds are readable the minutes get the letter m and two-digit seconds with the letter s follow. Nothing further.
7h30
